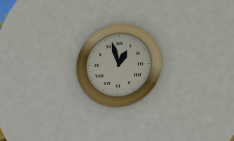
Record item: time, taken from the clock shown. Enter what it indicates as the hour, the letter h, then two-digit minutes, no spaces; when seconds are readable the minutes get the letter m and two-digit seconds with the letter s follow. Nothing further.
12h57
